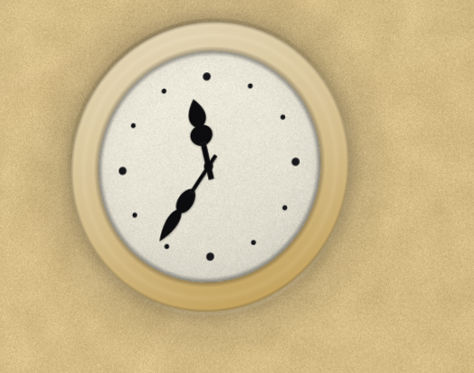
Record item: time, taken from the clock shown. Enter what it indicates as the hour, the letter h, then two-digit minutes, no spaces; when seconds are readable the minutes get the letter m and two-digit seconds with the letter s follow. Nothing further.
11h36
